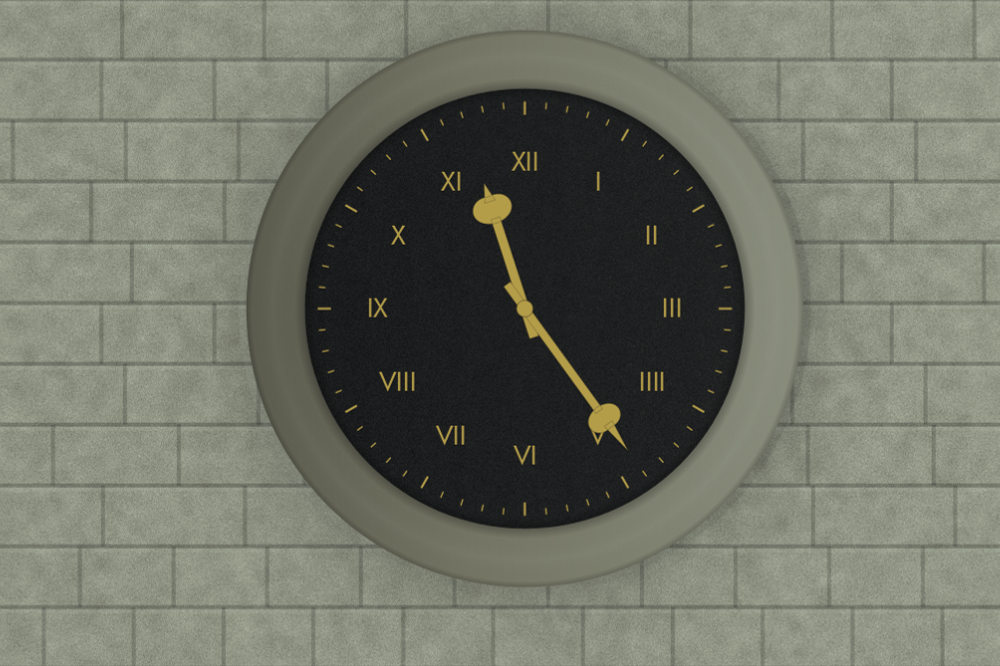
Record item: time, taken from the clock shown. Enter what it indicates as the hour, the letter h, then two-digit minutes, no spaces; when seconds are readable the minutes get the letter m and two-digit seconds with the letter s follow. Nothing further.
11h24
